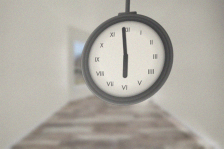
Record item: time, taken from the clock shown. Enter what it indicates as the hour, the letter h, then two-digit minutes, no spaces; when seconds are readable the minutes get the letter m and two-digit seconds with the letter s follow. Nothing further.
5h59
